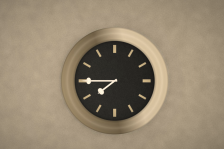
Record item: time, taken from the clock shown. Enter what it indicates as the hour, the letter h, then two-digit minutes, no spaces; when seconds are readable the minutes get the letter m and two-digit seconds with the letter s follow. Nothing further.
7h45
